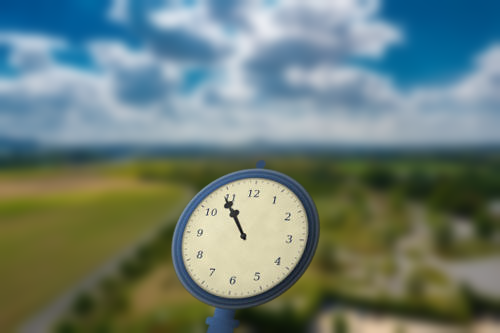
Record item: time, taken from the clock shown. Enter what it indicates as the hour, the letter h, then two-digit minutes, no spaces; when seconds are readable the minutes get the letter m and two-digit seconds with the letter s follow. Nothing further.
10h54
